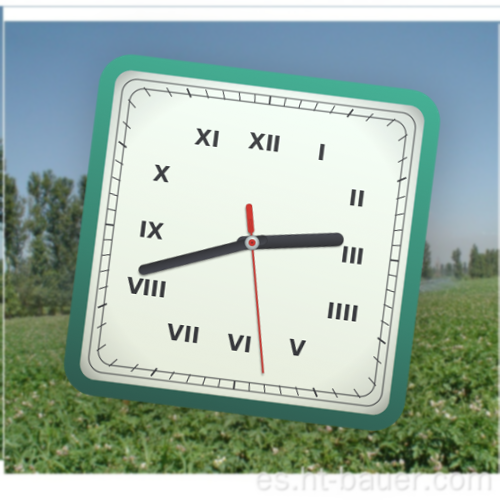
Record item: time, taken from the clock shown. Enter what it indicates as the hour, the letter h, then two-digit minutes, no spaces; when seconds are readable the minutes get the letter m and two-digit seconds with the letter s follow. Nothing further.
2h41m28s
